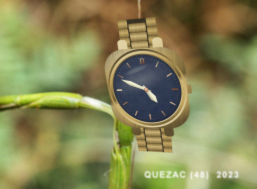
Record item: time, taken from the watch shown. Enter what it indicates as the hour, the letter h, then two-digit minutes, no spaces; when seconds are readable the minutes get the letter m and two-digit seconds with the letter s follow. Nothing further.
4h49
